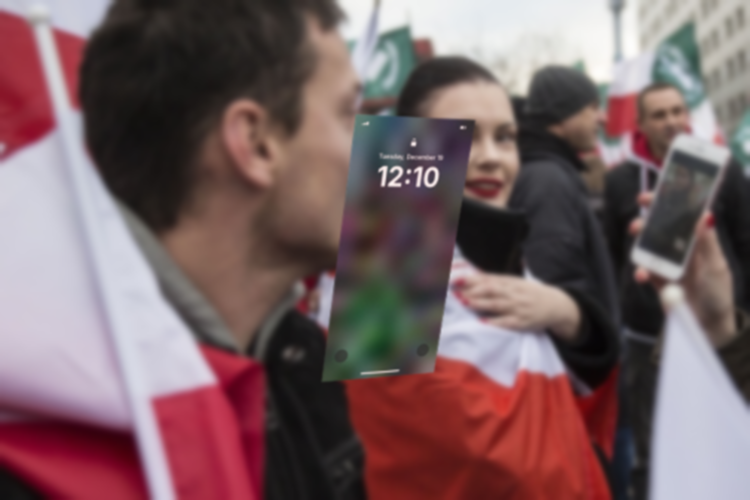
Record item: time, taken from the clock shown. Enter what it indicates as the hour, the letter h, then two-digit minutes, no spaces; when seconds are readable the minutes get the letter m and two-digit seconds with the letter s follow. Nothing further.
12h10
